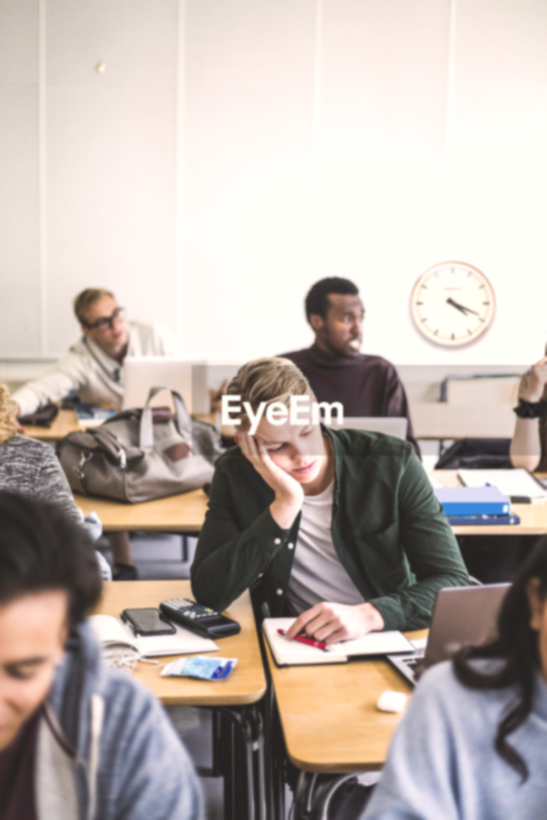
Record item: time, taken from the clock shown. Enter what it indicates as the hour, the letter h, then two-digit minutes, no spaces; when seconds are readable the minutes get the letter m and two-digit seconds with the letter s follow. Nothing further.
4h19
